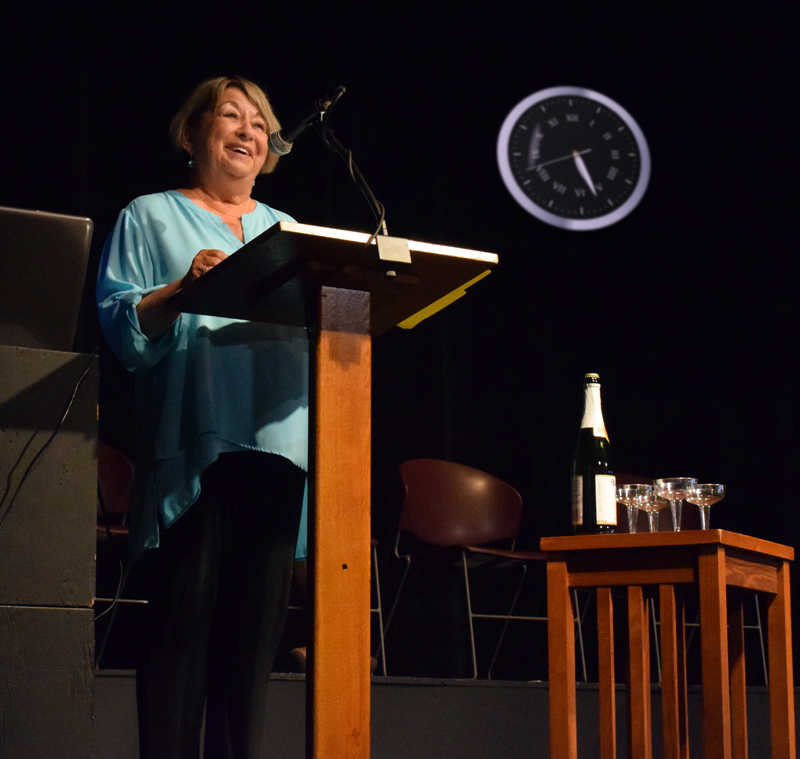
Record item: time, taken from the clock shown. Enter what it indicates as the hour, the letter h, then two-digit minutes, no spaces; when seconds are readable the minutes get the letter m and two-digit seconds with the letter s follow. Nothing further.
5h26m42s
